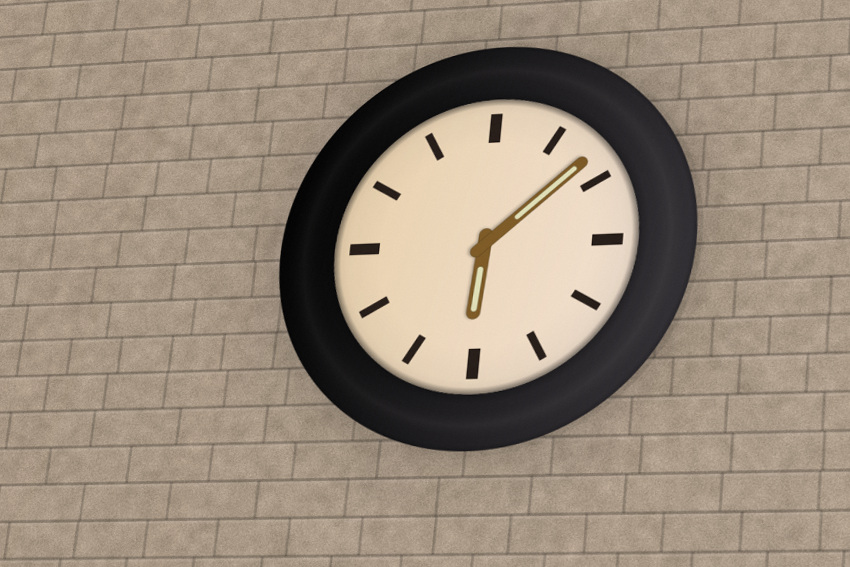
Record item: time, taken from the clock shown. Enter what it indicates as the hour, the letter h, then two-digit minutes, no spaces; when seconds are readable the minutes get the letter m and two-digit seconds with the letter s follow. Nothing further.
6h08
